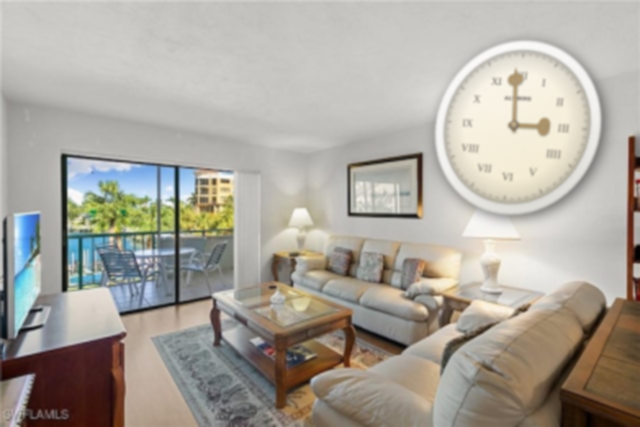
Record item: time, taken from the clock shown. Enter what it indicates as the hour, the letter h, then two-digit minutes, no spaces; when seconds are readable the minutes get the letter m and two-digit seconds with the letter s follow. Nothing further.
2h59
